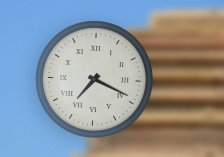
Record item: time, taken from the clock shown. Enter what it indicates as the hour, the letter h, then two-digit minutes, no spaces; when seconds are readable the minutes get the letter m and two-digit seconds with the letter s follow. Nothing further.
7h19
